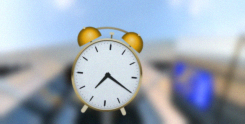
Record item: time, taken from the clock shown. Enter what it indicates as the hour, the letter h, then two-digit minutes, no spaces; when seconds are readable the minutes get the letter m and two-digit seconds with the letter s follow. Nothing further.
7h20
